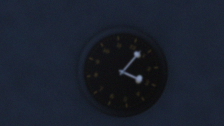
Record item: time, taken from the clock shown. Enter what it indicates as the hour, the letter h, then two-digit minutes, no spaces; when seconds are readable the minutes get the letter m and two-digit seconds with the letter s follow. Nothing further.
3h03
